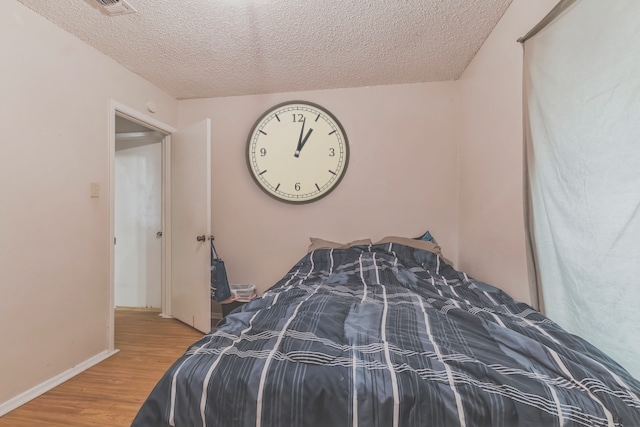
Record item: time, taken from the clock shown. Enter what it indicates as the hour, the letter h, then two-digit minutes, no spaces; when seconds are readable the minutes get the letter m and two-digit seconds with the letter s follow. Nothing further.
1h02
